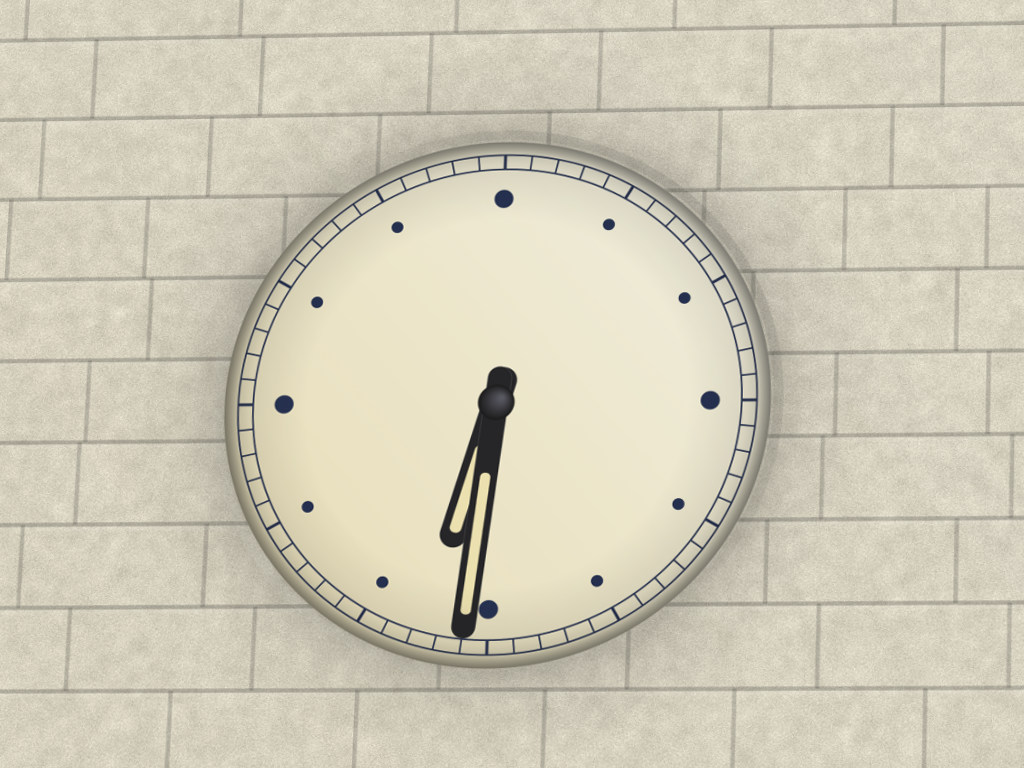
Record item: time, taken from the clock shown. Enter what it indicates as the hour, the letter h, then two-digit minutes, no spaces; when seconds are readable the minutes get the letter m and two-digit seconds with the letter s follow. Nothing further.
6h31
